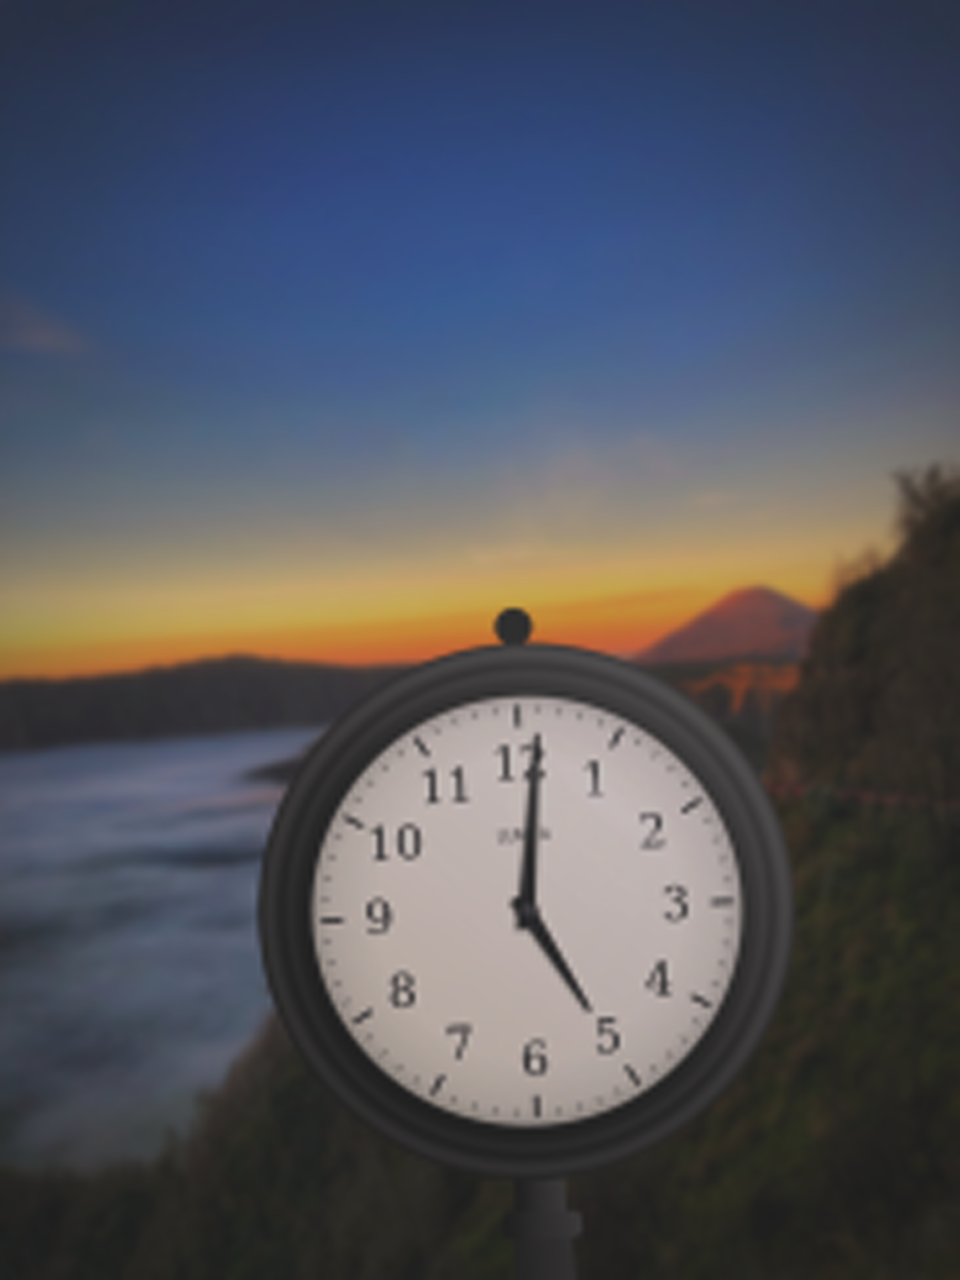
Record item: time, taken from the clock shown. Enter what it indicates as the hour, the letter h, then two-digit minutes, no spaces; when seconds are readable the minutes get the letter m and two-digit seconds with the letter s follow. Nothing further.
5h01
